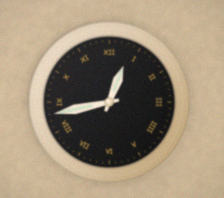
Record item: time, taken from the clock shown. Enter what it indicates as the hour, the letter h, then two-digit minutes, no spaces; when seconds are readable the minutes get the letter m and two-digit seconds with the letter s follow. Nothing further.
12h43
